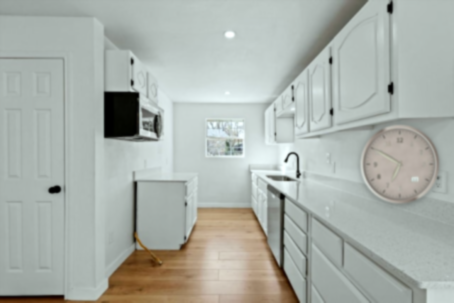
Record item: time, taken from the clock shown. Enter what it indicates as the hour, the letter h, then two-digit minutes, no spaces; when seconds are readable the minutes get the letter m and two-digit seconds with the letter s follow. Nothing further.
6h50
